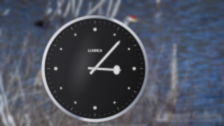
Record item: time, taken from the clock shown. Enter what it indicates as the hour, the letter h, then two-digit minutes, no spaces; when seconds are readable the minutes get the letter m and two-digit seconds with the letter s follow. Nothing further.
3h07
